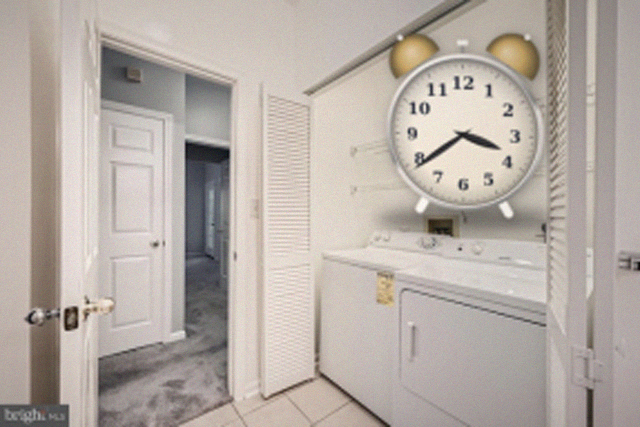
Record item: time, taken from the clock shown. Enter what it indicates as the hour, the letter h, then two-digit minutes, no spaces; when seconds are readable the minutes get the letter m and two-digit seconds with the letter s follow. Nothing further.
3h39
